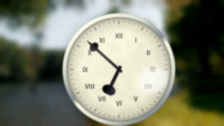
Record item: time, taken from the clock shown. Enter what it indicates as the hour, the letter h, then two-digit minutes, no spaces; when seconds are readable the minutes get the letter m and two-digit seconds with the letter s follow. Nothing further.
6h52
